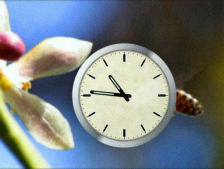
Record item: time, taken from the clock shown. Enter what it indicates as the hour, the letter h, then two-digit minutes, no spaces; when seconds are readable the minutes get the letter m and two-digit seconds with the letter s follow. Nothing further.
10h46
